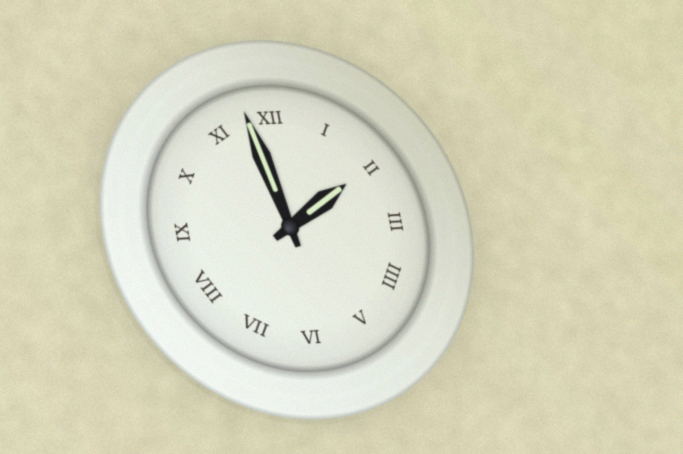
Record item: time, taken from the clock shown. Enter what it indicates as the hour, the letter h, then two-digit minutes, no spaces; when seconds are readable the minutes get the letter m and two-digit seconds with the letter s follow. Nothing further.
1h58
